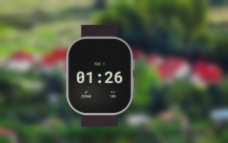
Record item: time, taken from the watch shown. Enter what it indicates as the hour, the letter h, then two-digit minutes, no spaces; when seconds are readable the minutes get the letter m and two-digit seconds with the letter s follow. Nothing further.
1h26
